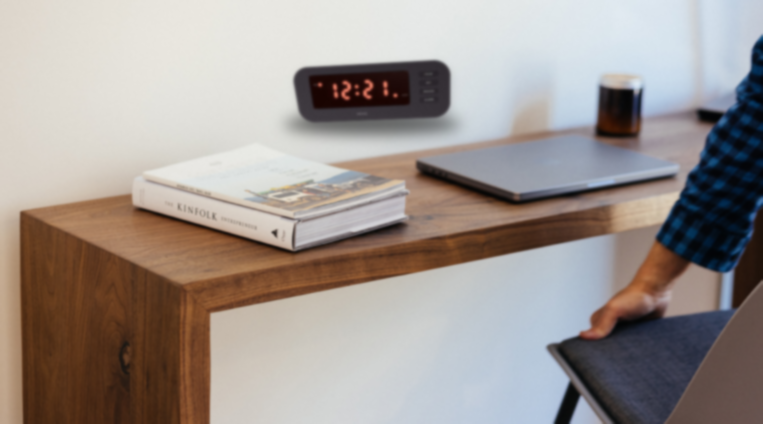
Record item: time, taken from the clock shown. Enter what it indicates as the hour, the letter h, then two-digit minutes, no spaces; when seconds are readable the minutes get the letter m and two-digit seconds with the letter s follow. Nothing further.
12h21
